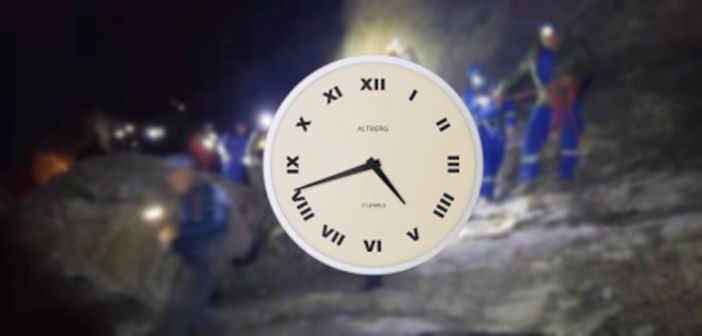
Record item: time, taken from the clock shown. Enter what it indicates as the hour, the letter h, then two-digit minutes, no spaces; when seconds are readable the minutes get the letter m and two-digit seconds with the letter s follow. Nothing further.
4h42
